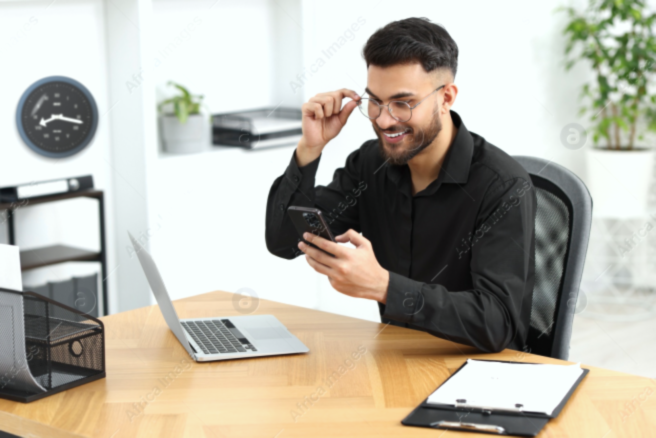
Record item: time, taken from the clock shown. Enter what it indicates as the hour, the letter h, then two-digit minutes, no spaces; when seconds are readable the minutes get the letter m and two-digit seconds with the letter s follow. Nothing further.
8h17
